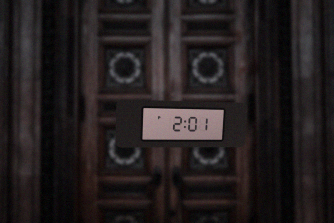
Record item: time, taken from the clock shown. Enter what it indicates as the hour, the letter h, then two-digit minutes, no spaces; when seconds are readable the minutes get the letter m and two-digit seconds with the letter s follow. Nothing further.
2h01
